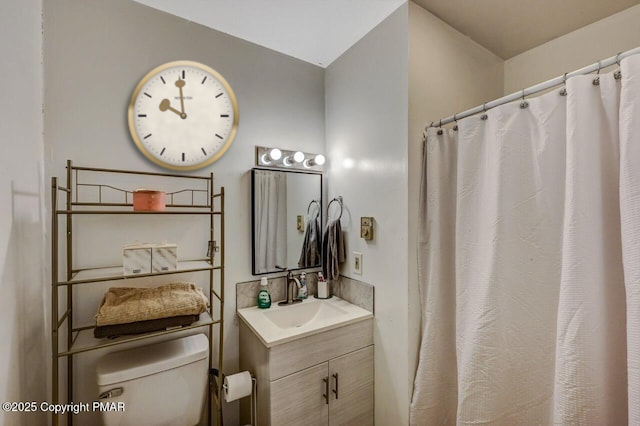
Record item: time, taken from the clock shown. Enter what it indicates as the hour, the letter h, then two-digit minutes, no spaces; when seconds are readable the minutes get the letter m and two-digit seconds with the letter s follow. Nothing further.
9h59
